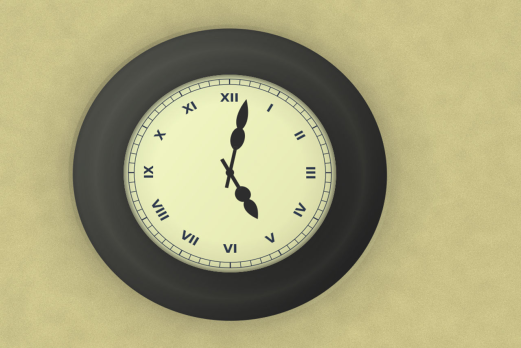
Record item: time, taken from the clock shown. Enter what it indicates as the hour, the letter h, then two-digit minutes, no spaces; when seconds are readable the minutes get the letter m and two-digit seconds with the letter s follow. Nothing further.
5h02
